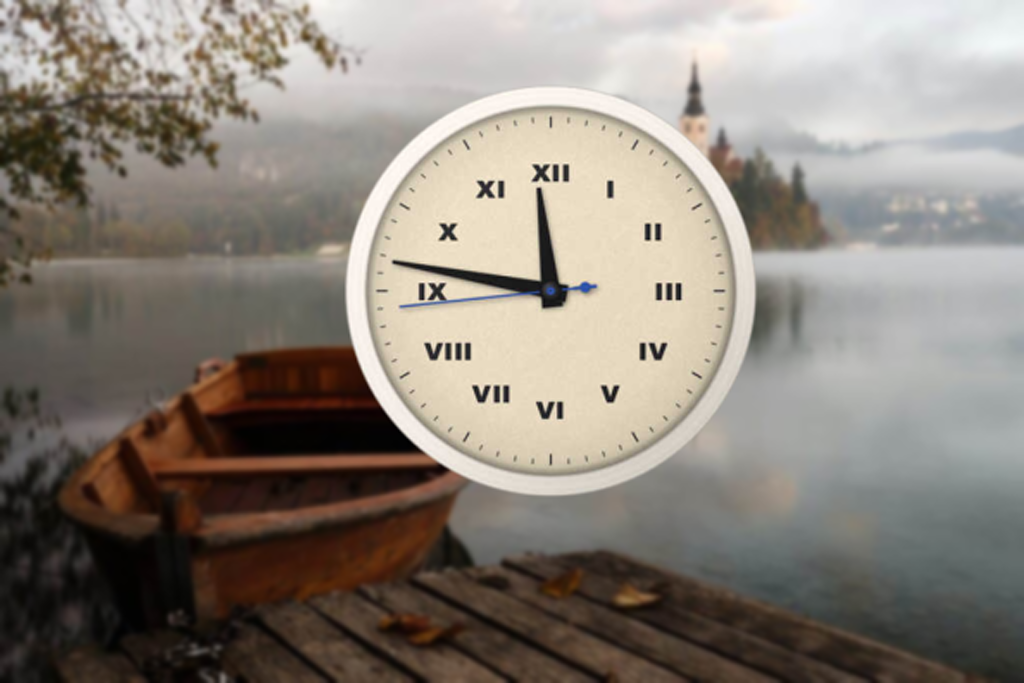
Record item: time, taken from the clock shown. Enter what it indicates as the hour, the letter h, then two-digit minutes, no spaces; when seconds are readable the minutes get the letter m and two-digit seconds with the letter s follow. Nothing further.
11h46m44s
